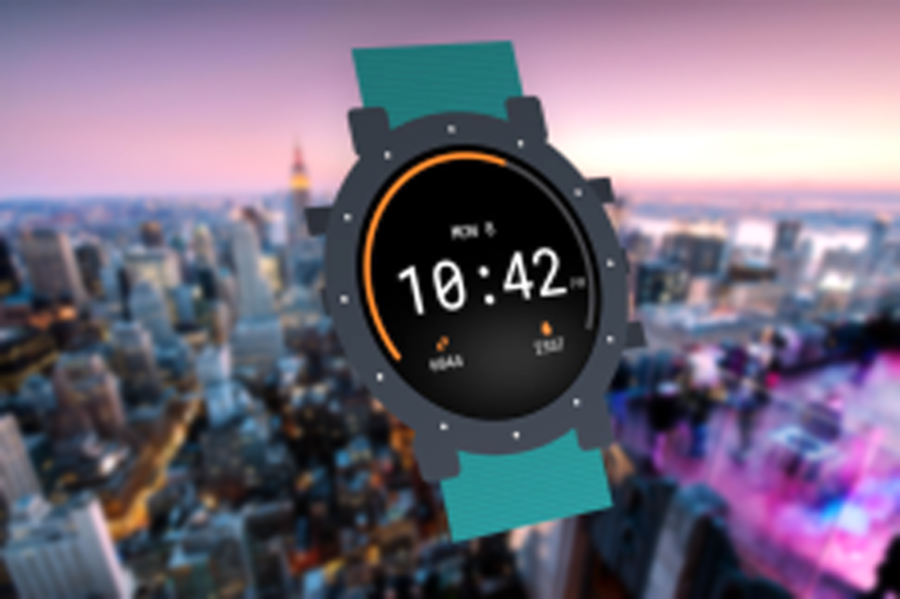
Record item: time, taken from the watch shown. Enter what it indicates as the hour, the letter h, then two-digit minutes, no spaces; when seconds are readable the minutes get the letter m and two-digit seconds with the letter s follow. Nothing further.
10h42
